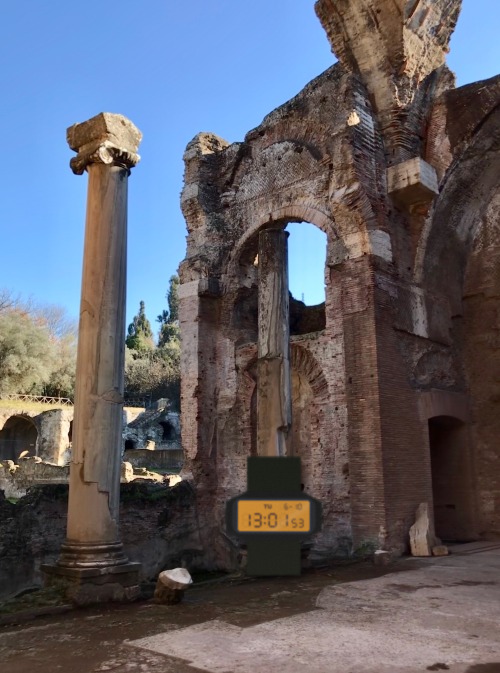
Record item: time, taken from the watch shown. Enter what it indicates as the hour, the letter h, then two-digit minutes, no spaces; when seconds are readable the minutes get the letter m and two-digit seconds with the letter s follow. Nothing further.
13h01
